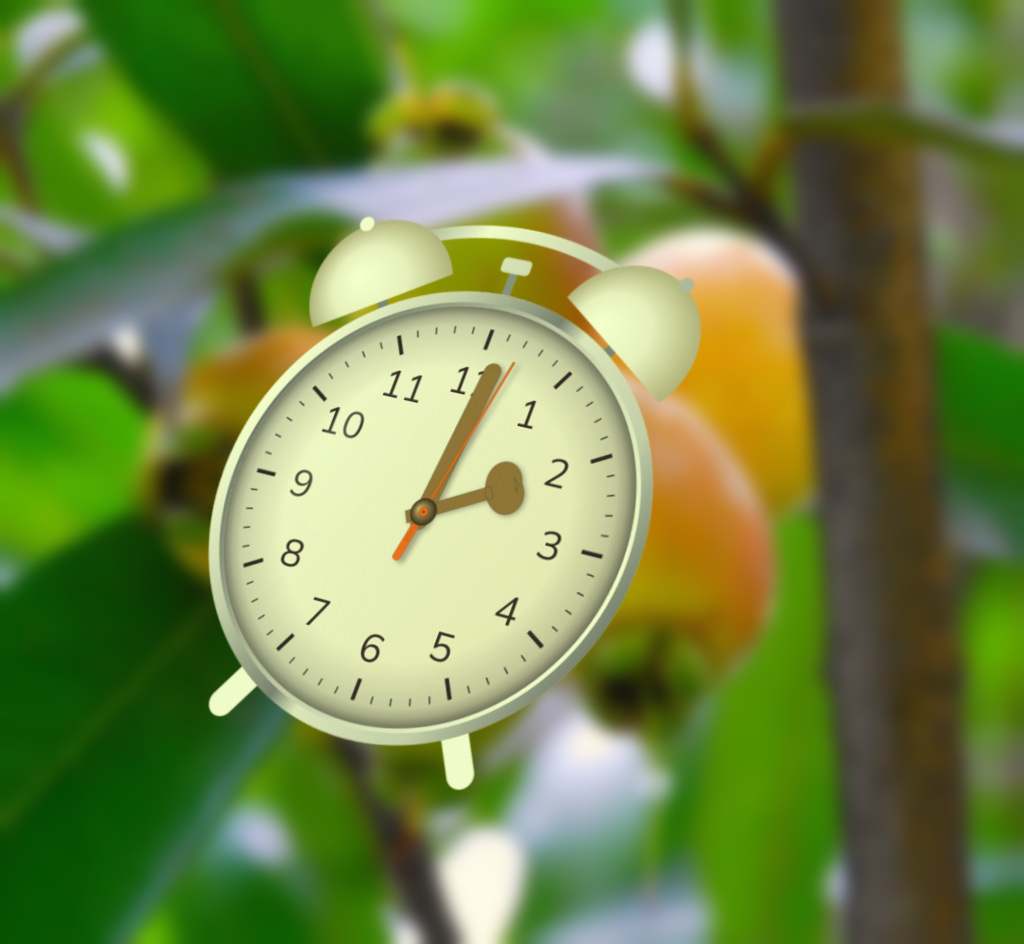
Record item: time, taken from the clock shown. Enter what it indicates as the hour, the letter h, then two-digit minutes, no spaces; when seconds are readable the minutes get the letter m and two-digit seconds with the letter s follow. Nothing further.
2h01m02s
